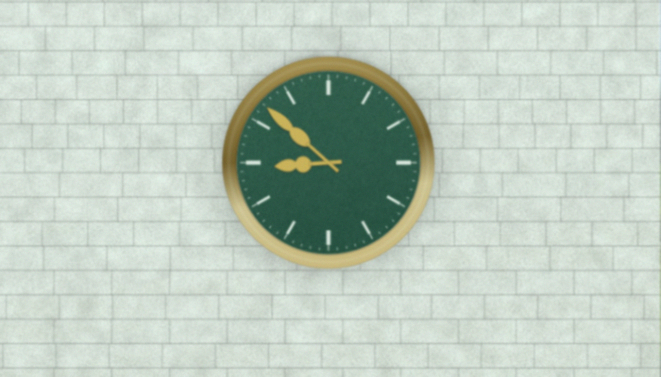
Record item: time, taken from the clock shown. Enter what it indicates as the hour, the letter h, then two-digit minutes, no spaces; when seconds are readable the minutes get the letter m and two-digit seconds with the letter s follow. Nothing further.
8h52
